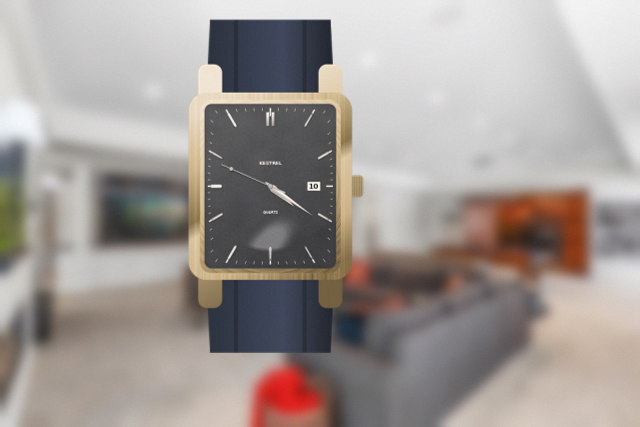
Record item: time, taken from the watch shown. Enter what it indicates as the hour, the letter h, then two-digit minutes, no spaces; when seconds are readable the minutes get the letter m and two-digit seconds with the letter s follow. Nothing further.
4h20m49s
